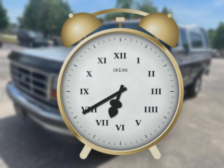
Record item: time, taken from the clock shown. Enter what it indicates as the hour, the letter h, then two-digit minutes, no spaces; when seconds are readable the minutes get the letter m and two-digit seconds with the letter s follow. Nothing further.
6h40
